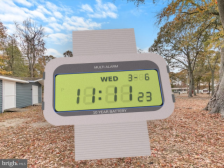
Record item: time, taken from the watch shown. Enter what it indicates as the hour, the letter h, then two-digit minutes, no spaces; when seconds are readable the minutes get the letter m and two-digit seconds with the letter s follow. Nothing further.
11h11m23s
